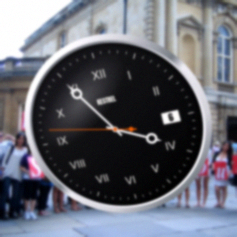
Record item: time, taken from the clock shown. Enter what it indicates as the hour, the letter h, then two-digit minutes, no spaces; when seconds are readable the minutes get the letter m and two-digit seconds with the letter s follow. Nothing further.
3h54m47s
